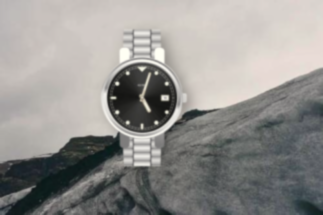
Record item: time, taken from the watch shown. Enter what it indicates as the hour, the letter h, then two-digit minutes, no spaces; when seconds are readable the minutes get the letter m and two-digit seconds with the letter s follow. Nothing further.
5h03
